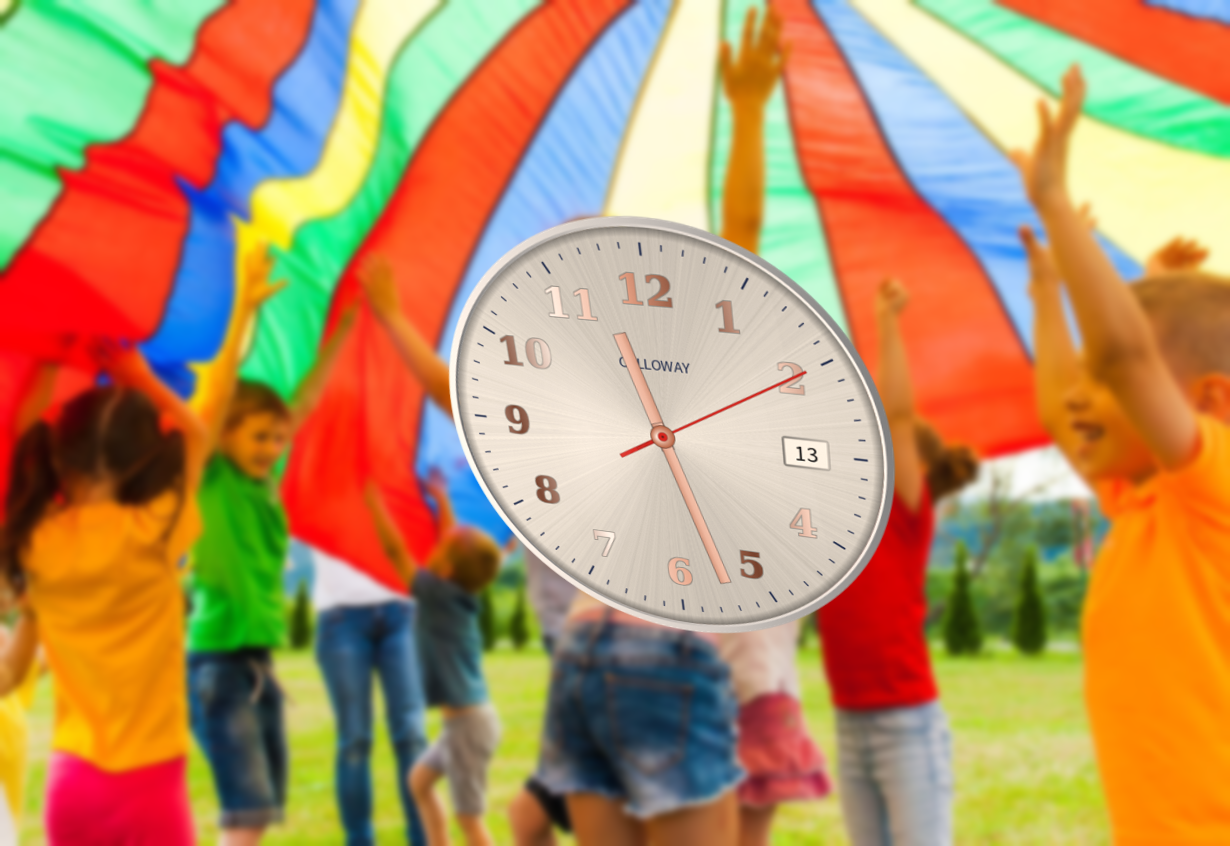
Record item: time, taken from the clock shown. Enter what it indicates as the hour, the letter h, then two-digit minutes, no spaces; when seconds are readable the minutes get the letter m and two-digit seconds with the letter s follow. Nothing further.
11h27m10s
